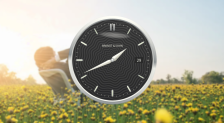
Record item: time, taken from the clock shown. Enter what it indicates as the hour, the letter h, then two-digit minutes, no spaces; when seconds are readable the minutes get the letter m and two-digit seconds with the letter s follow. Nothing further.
1h41
